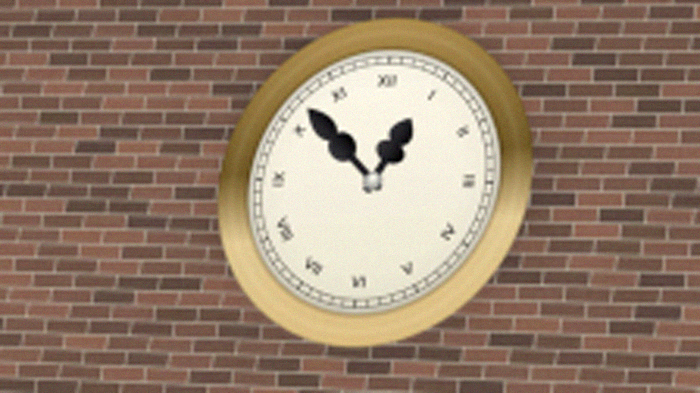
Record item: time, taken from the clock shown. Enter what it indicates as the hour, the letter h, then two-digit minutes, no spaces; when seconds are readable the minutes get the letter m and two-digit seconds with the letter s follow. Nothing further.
12h52
